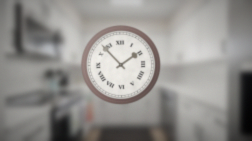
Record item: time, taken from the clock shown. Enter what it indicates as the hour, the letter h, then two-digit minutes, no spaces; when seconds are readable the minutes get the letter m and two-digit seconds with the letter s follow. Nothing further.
1h53
